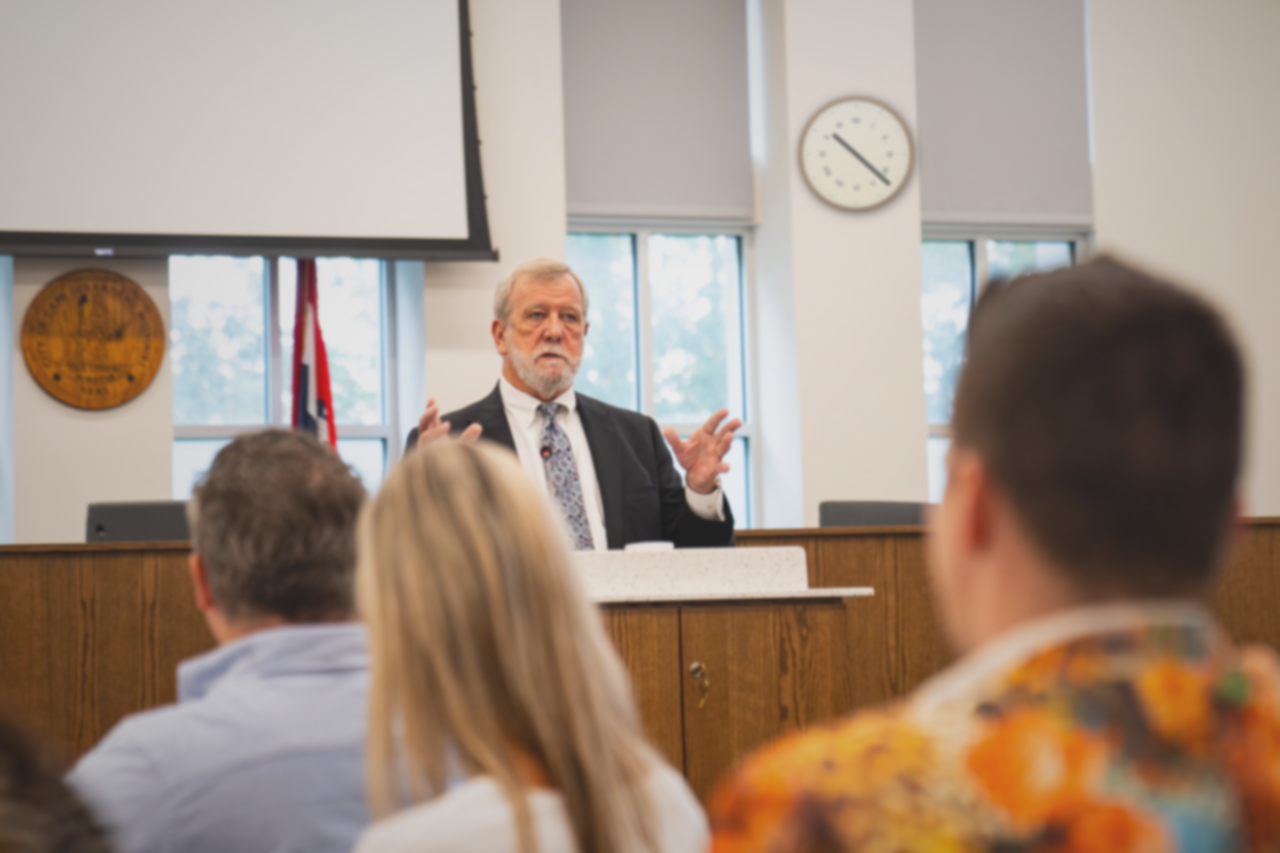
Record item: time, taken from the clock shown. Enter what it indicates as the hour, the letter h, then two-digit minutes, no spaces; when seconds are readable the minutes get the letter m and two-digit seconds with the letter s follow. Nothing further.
10h22
